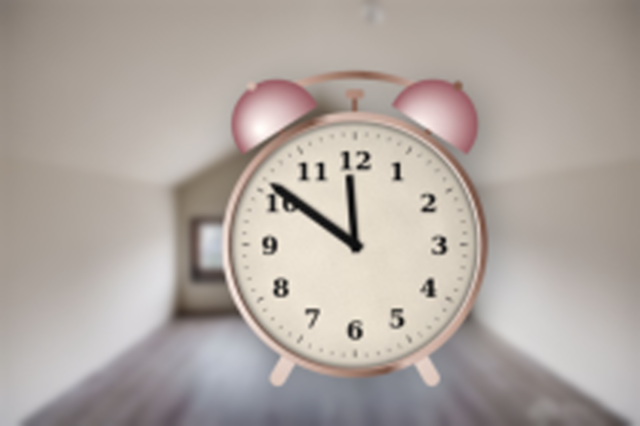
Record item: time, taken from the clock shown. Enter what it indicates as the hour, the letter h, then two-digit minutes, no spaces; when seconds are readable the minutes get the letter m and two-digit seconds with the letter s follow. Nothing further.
11h51
